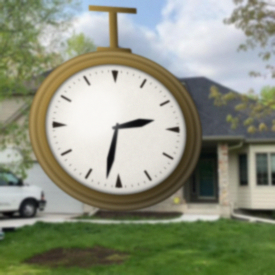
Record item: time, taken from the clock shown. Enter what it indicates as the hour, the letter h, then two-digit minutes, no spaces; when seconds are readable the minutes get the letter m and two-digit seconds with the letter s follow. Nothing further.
2h32
